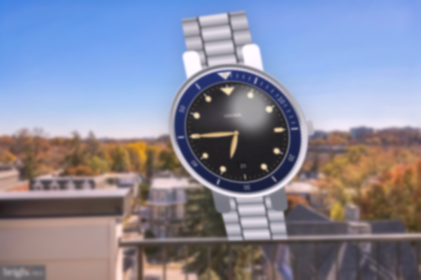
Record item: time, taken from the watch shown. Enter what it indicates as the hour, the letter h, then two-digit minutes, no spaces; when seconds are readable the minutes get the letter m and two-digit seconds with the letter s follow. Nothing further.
6h45
